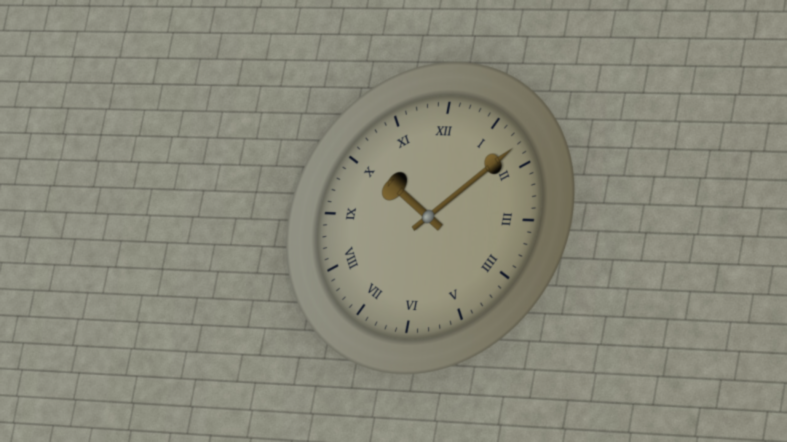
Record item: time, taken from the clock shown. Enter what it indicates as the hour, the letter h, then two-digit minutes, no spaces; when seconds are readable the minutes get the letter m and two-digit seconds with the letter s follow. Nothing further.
10h08
